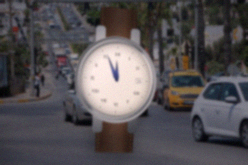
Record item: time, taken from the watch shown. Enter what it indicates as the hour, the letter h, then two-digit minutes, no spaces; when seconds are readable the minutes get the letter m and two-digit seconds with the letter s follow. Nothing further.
11h56
